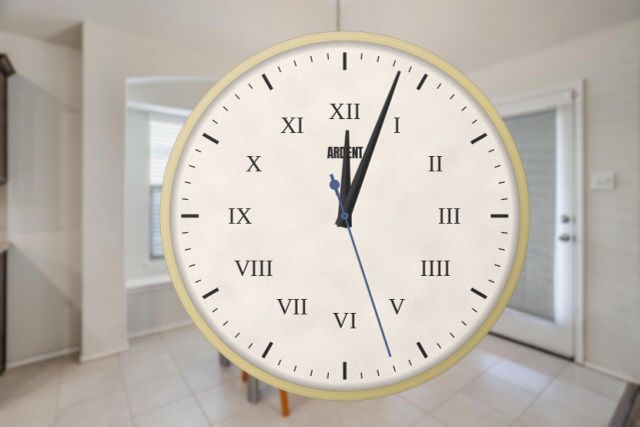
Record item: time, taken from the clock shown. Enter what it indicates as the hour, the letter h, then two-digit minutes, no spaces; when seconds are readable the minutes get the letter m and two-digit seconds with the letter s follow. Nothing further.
12h03m27s
